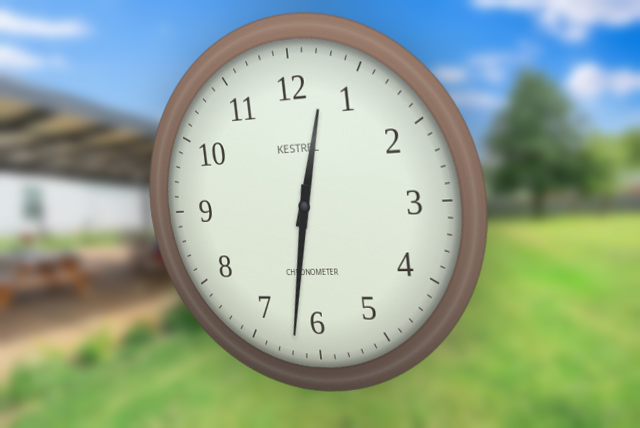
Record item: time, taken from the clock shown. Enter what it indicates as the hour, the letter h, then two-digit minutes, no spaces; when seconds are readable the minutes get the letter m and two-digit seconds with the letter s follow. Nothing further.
12h32
